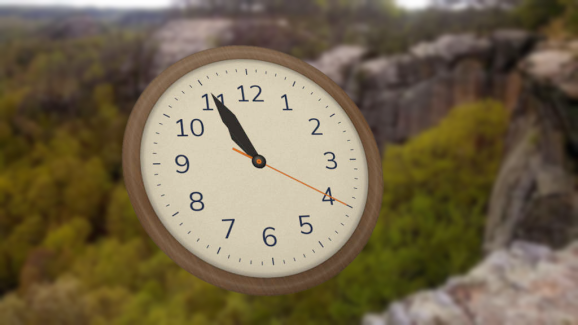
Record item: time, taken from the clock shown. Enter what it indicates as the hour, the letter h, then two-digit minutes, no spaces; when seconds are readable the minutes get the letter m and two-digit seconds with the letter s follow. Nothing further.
10h55m20s
